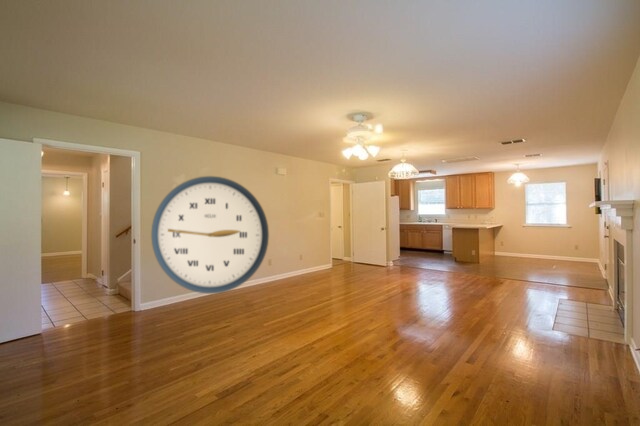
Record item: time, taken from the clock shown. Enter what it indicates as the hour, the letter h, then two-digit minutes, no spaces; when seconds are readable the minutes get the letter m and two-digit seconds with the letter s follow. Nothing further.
2h46
